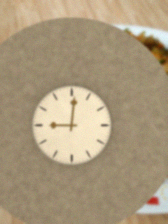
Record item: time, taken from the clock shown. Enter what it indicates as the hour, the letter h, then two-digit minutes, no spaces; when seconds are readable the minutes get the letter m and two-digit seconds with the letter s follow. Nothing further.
9h01
